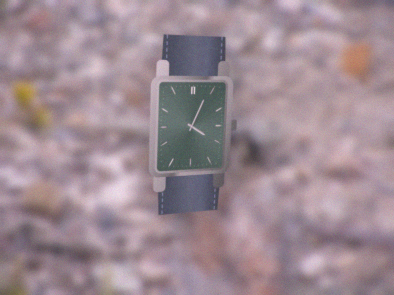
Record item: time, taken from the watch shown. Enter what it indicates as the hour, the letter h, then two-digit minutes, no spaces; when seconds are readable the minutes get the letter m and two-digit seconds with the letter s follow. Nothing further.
4h04
